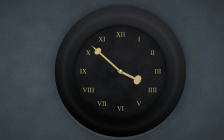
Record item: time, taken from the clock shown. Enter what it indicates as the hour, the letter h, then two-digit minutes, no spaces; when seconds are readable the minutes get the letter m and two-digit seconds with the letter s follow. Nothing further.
3h52
